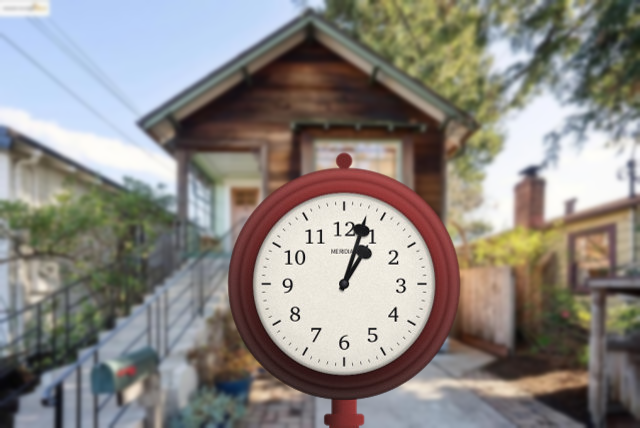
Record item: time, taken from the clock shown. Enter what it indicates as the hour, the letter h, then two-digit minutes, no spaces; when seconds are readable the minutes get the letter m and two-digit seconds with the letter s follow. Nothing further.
1h03
